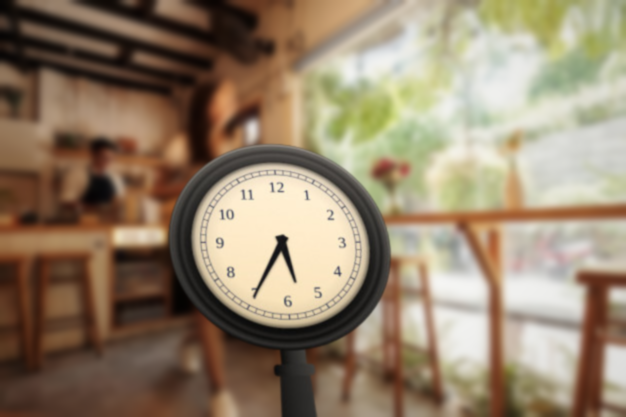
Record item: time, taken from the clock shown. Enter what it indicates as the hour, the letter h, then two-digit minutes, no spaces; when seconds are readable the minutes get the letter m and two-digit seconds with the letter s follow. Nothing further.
5h35
